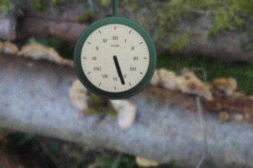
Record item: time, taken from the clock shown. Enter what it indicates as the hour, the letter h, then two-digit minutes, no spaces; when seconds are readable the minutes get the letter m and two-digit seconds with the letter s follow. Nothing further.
5h27
